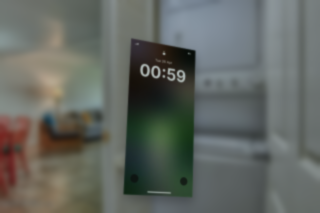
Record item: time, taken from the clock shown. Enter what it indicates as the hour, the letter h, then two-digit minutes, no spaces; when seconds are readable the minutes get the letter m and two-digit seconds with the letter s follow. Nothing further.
0h59
